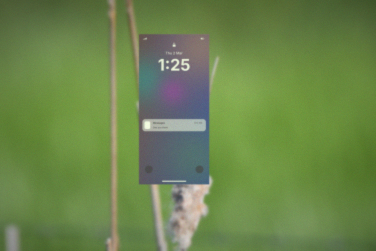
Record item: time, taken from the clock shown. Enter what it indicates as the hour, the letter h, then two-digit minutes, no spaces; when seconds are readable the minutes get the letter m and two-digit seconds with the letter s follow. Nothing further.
1h25
